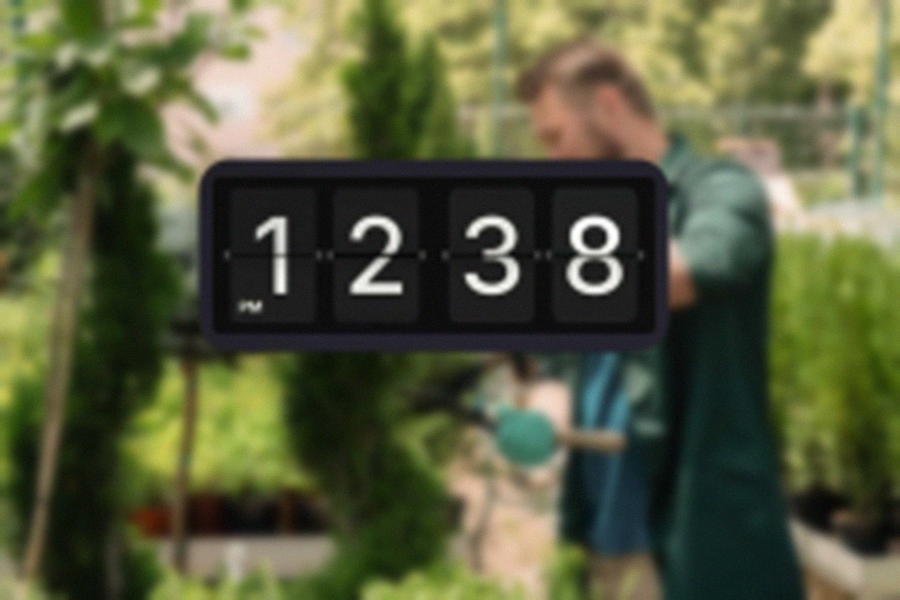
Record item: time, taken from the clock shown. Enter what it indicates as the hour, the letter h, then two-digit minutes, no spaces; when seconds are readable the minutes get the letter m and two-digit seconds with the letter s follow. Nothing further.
12h38
